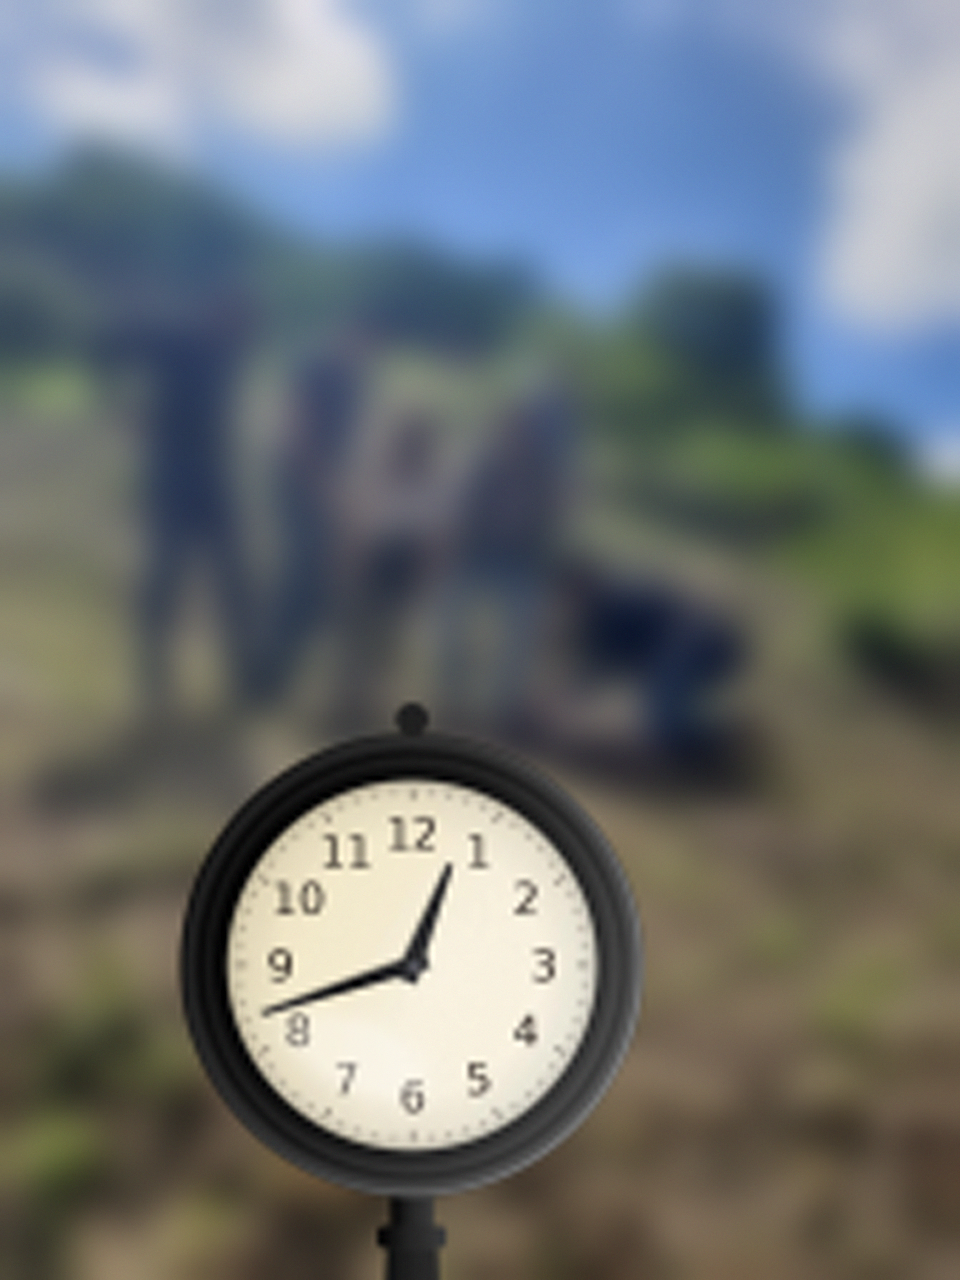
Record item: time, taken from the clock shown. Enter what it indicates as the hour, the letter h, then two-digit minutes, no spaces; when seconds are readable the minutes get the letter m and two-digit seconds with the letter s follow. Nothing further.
12h42
